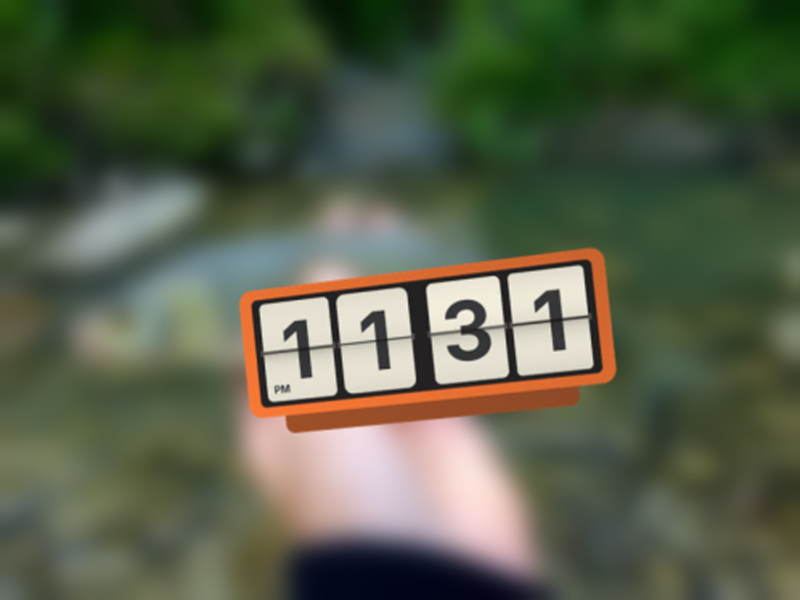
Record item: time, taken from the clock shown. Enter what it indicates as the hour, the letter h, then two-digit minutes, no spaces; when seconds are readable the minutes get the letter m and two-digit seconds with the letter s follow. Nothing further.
11h31
